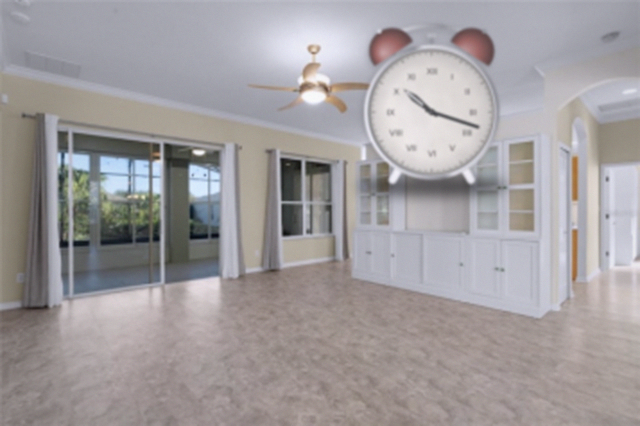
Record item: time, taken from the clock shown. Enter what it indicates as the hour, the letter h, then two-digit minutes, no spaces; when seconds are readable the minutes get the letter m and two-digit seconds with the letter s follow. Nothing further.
10h18
